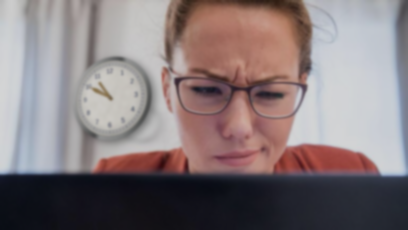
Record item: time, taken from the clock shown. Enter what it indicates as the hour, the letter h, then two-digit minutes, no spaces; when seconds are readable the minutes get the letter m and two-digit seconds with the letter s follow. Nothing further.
10h50
